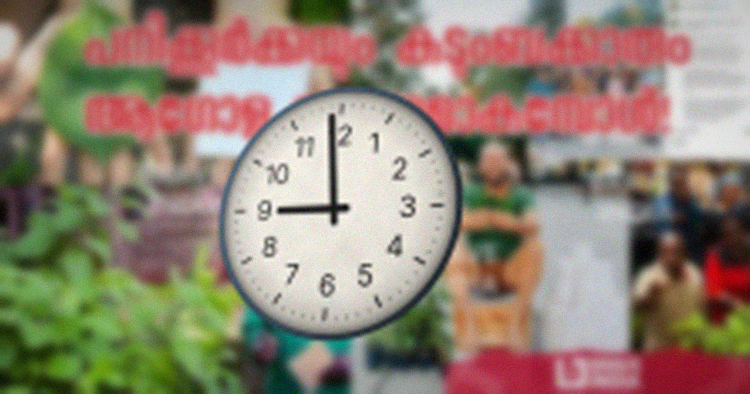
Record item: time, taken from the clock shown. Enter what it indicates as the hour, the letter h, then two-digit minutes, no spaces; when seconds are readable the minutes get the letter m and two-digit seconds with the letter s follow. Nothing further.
8h59
